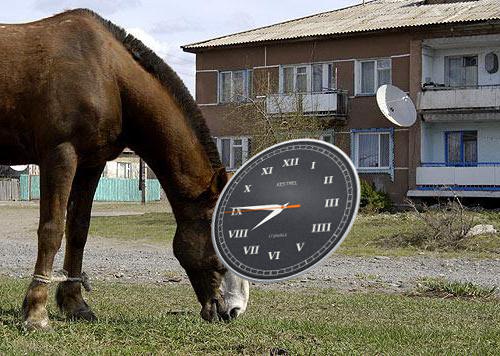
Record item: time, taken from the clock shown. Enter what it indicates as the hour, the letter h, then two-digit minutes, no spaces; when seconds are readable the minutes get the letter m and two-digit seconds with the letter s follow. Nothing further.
7h45m45s
